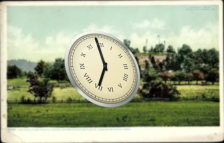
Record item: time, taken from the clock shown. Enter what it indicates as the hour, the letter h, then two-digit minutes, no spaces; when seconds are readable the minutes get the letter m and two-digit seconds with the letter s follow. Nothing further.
6h59
